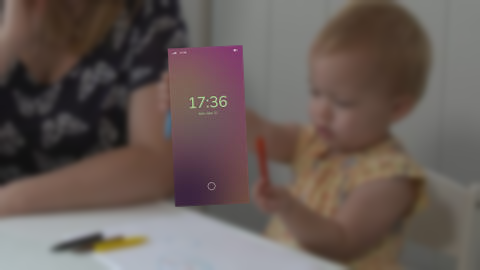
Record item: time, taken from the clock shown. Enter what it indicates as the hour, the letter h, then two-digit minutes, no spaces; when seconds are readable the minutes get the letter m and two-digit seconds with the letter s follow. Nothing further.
17h36
